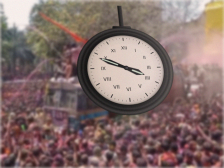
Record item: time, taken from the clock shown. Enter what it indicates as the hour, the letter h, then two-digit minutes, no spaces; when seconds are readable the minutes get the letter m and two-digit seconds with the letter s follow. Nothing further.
3h49
